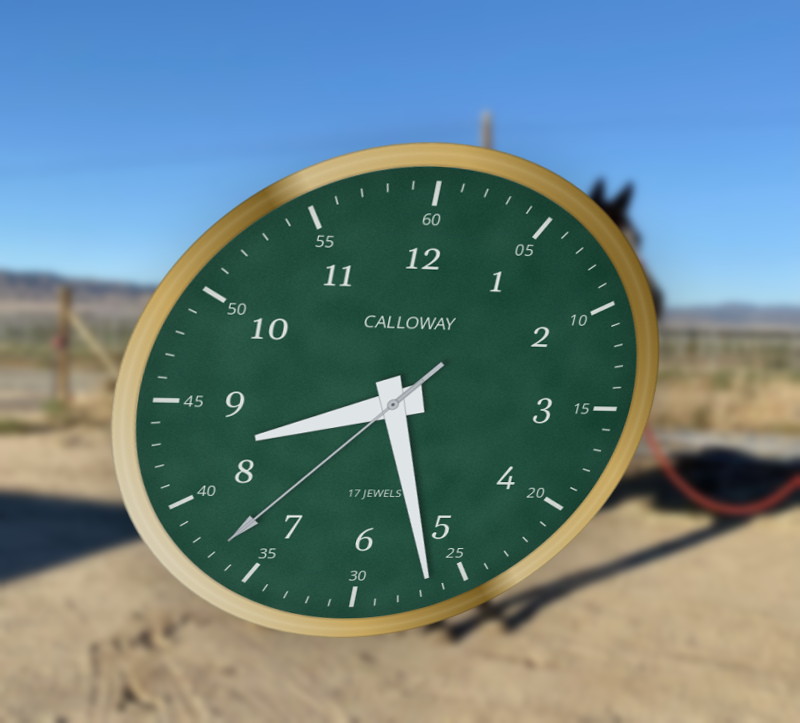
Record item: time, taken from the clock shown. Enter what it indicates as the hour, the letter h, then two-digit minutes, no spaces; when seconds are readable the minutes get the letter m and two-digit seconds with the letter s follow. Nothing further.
8h26m37s
